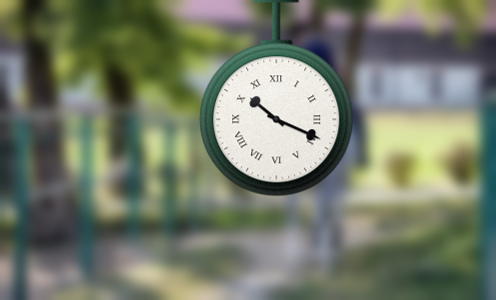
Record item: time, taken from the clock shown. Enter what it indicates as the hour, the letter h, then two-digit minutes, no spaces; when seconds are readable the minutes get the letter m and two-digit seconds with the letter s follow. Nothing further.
10h19
